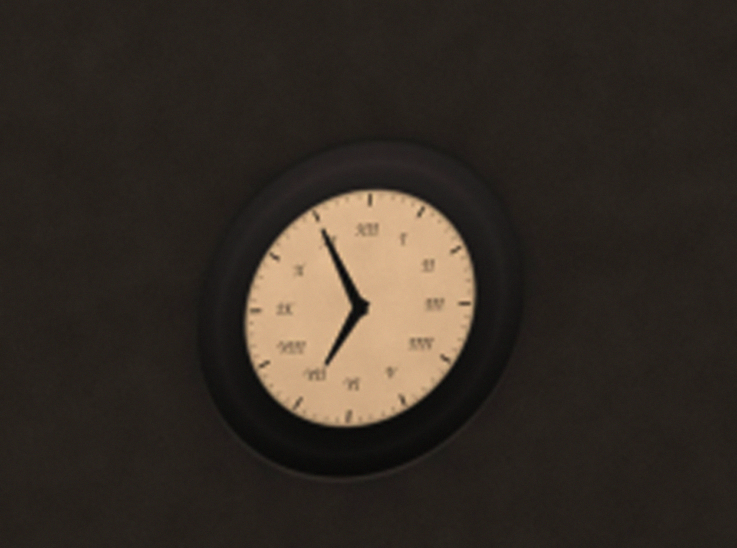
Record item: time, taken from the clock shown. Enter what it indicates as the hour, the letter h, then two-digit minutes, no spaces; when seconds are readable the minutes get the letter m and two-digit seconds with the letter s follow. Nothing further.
6h55
